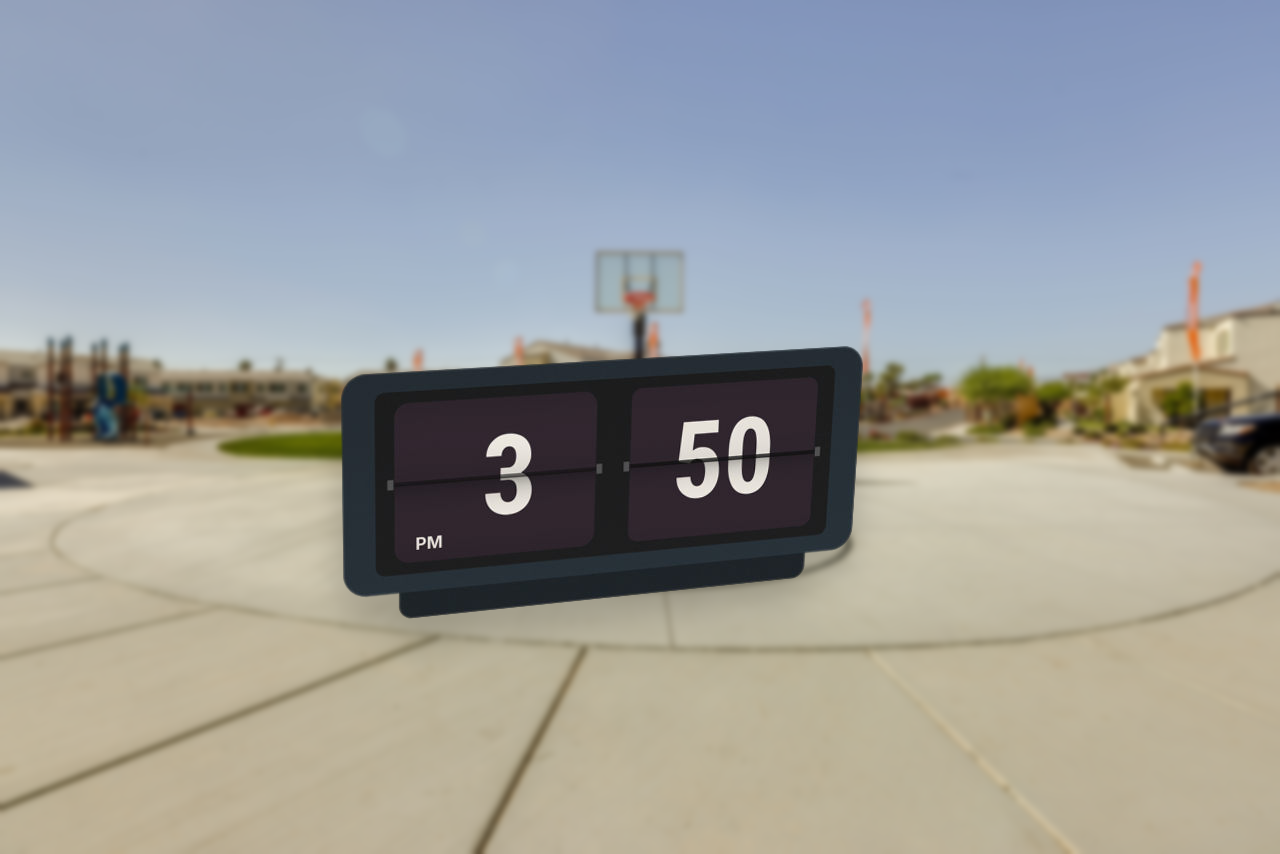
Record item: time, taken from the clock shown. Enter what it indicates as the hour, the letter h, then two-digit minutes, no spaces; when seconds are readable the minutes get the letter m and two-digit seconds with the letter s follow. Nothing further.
3h50
